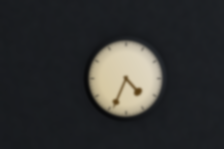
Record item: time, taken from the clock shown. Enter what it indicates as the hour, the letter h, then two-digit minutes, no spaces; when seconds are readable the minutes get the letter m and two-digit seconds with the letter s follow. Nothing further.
4h34
